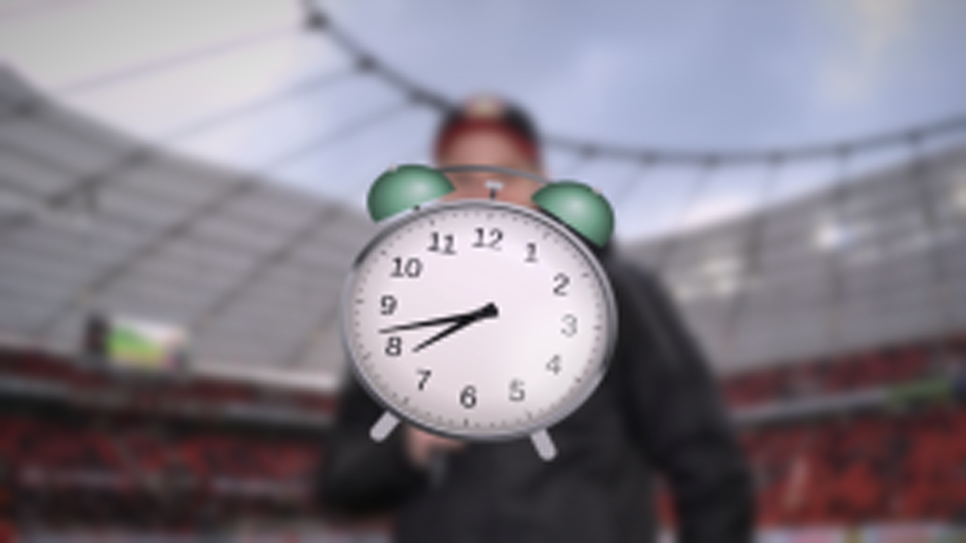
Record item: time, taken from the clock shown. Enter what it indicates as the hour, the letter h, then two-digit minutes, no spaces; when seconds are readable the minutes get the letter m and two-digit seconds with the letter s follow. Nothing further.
7h42
